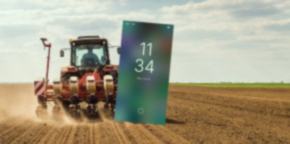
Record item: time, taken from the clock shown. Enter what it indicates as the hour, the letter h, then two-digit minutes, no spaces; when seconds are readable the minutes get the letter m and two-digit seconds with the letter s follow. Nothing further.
11h34
